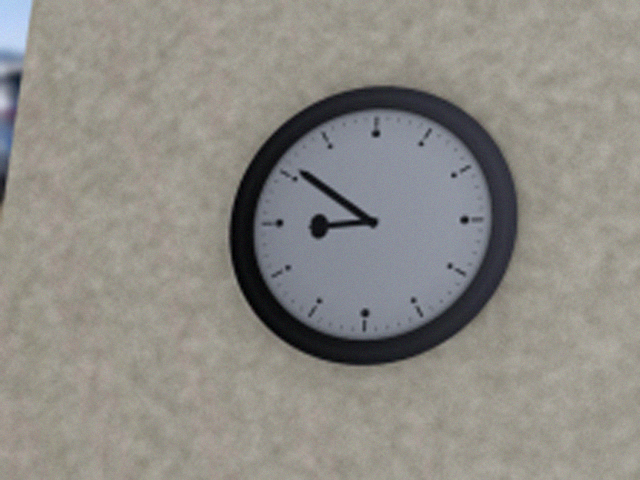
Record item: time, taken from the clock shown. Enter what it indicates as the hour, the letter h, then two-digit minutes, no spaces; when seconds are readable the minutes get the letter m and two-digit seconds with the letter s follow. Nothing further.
8h51
